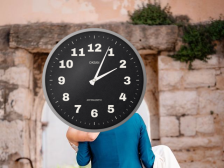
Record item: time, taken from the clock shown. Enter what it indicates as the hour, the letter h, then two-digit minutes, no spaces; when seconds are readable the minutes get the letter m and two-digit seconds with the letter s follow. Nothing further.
2h04
